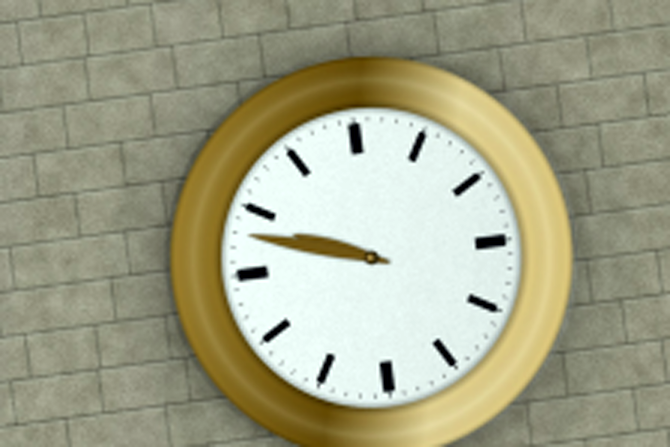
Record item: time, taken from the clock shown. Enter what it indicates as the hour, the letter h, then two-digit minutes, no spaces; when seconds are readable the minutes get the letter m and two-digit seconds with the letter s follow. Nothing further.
9h48
